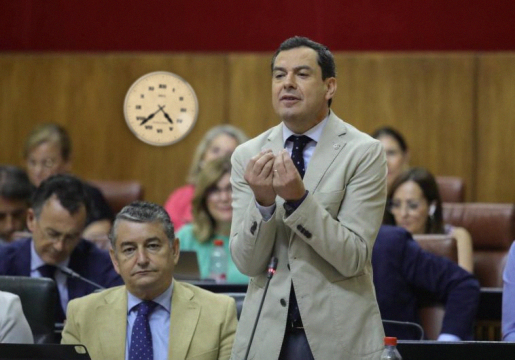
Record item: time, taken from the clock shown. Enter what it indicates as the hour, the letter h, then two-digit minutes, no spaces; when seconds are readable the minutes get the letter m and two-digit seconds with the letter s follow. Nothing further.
4h38
